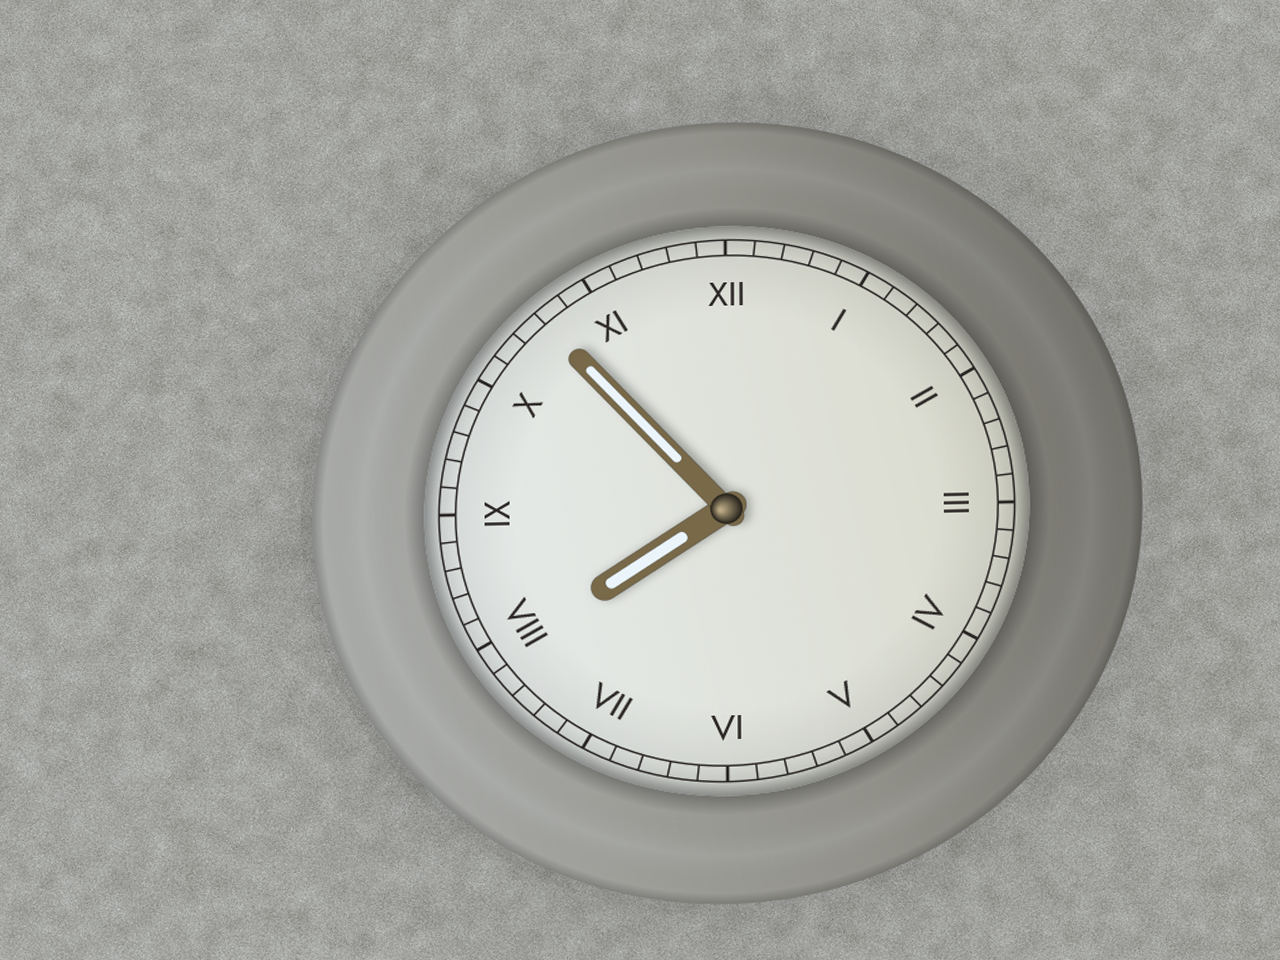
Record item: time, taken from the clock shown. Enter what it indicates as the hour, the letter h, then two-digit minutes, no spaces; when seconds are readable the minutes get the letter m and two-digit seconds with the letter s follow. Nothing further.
7h53
